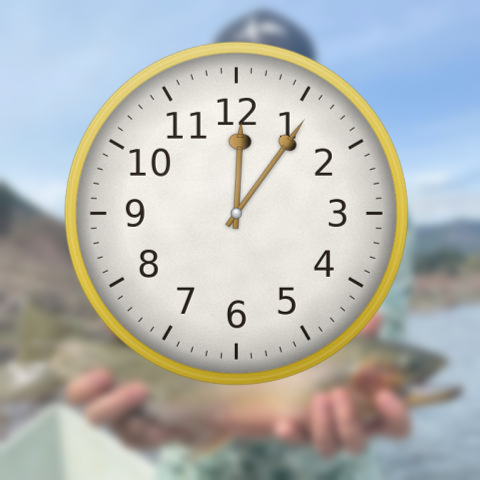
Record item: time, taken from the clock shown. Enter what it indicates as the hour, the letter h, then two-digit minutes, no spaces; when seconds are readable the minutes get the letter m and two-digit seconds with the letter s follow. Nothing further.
12h06
